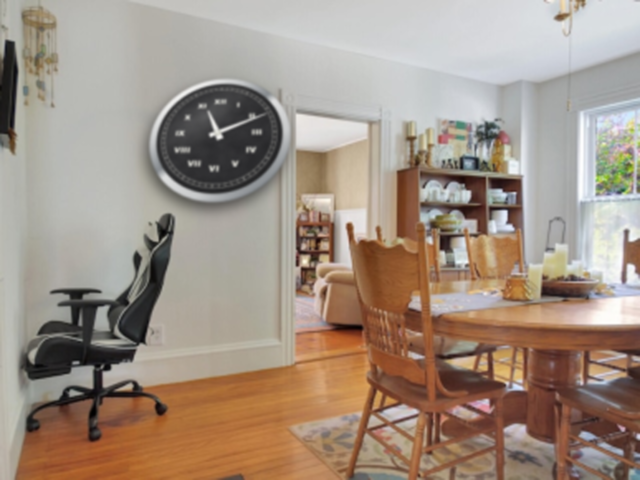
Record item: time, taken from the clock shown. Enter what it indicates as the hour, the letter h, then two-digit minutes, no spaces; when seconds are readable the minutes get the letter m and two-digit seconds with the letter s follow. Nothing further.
11h11
